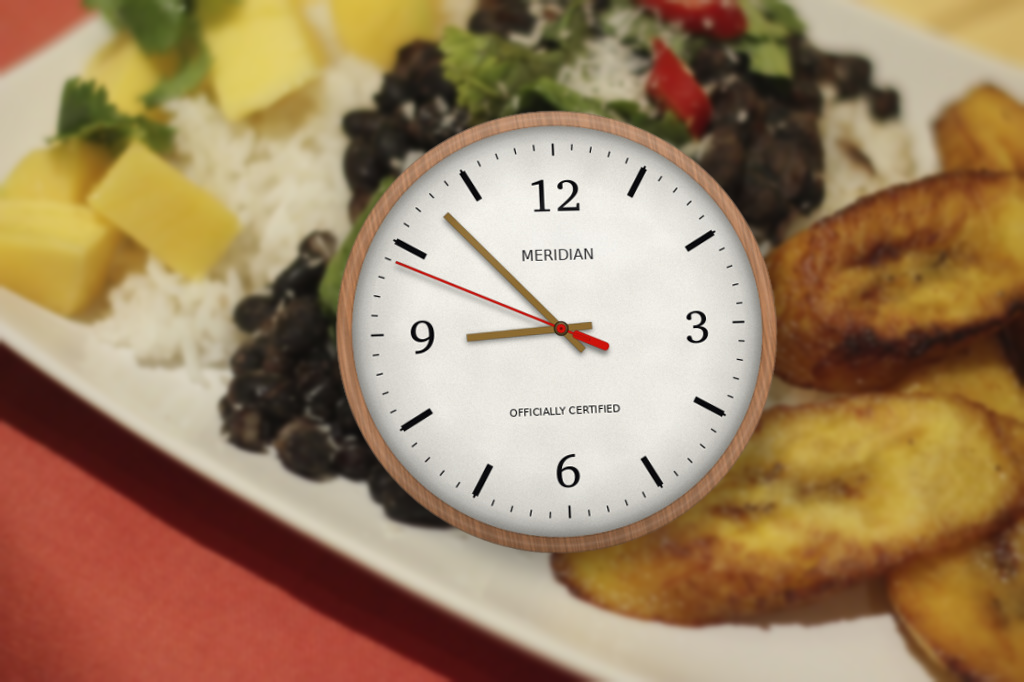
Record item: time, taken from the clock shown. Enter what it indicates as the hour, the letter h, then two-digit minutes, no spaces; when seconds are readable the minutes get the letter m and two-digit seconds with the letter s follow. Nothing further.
8h52m49s
